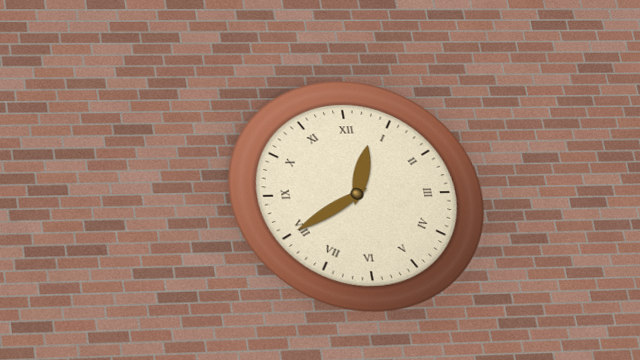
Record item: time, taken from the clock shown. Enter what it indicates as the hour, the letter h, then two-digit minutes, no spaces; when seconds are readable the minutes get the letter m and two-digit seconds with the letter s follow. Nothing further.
12h40
